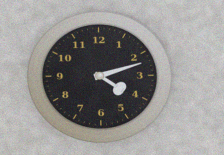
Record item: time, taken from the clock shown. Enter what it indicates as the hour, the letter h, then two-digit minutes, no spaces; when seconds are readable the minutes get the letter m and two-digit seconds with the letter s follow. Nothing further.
4h12
